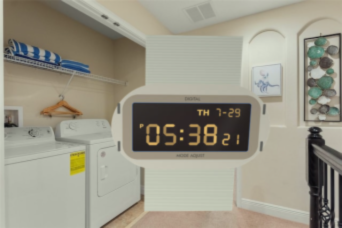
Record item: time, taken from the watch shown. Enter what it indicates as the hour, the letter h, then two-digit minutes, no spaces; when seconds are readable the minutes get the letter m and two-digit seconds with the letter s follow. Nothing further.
5h38m21s
